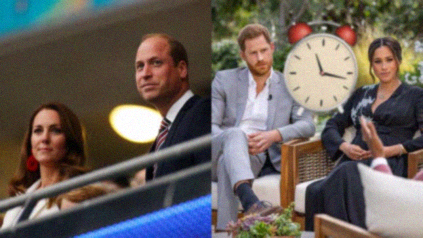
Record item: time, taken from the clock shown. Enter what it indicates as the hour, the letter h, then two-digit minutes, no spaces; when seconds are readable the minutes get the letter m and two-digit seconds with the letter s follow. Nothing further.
11h17
